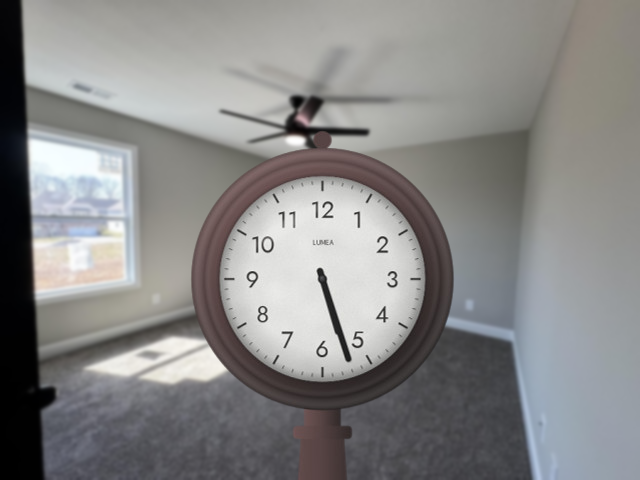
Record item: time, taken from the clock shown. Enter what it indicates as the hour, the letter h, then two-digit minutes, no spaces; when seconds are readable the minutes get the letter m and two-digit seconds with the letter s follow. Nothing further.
5h27
